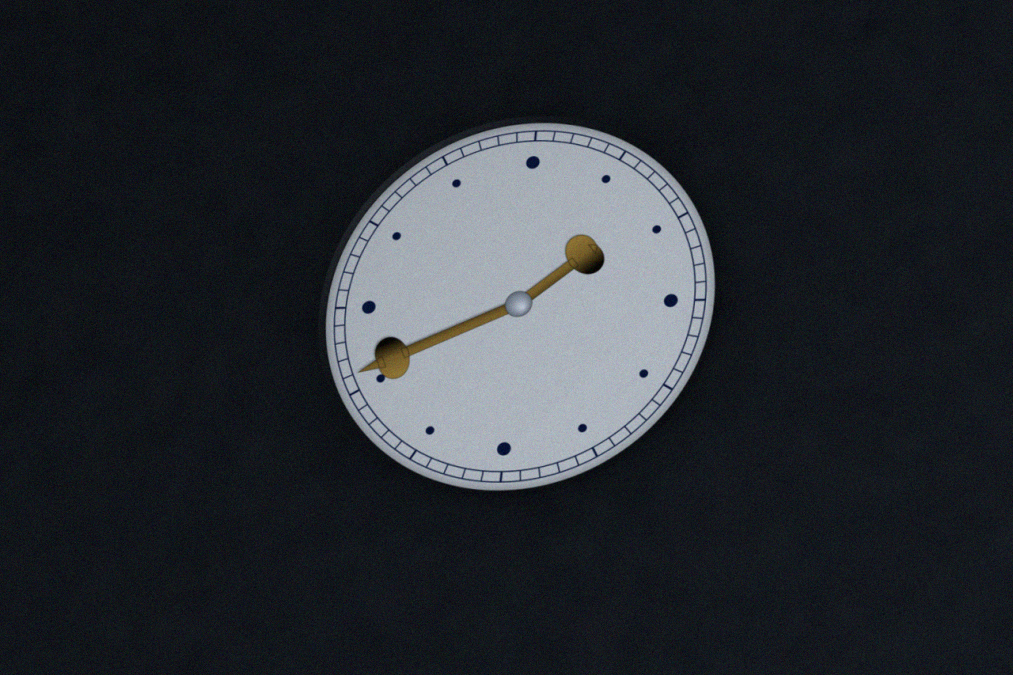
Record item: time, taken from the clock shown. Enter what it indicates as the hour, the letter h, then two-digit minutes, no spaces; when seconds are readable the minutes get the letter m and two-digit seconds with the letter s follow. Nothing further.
1h41
